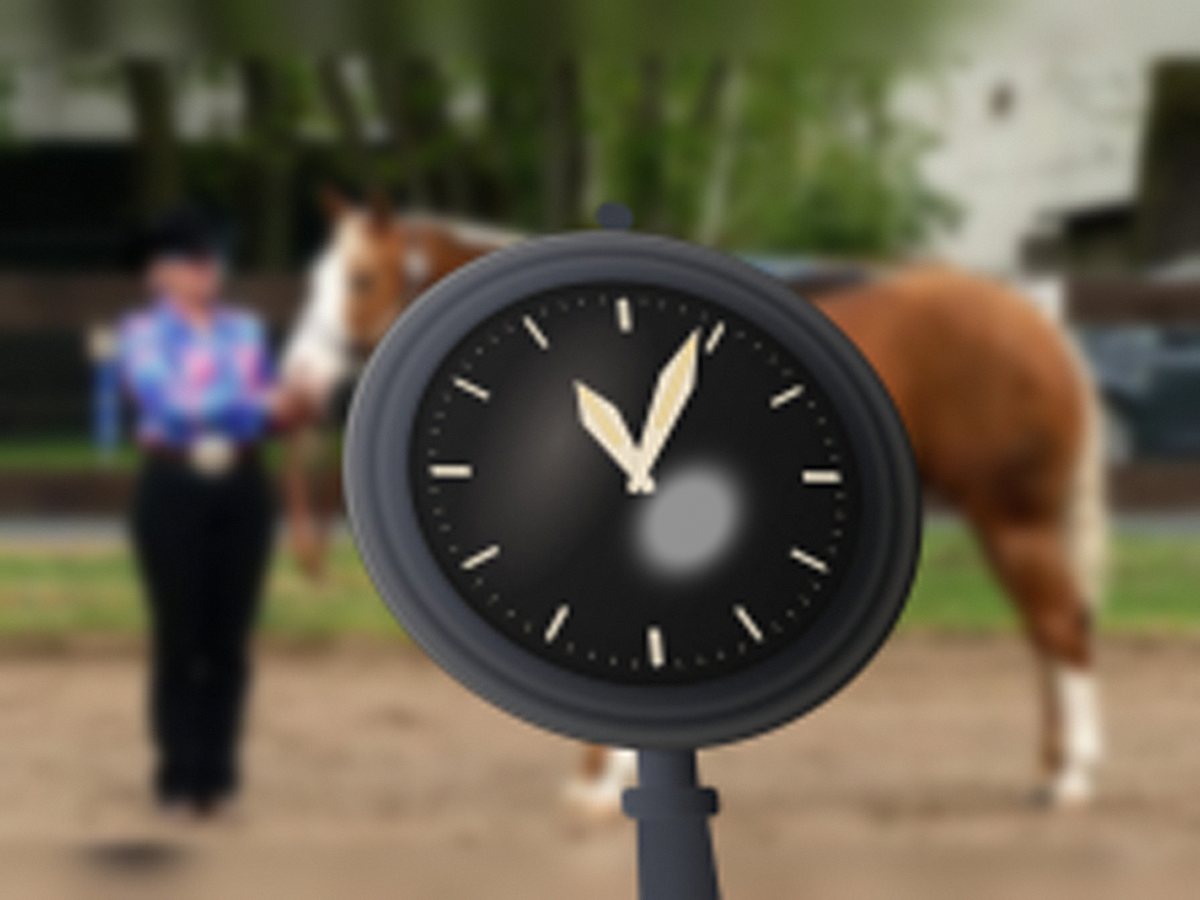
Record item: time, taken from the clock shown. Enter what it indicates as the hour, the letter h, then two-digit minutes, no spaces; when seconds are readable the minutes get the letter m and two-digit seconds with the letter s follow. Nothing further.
11h04
